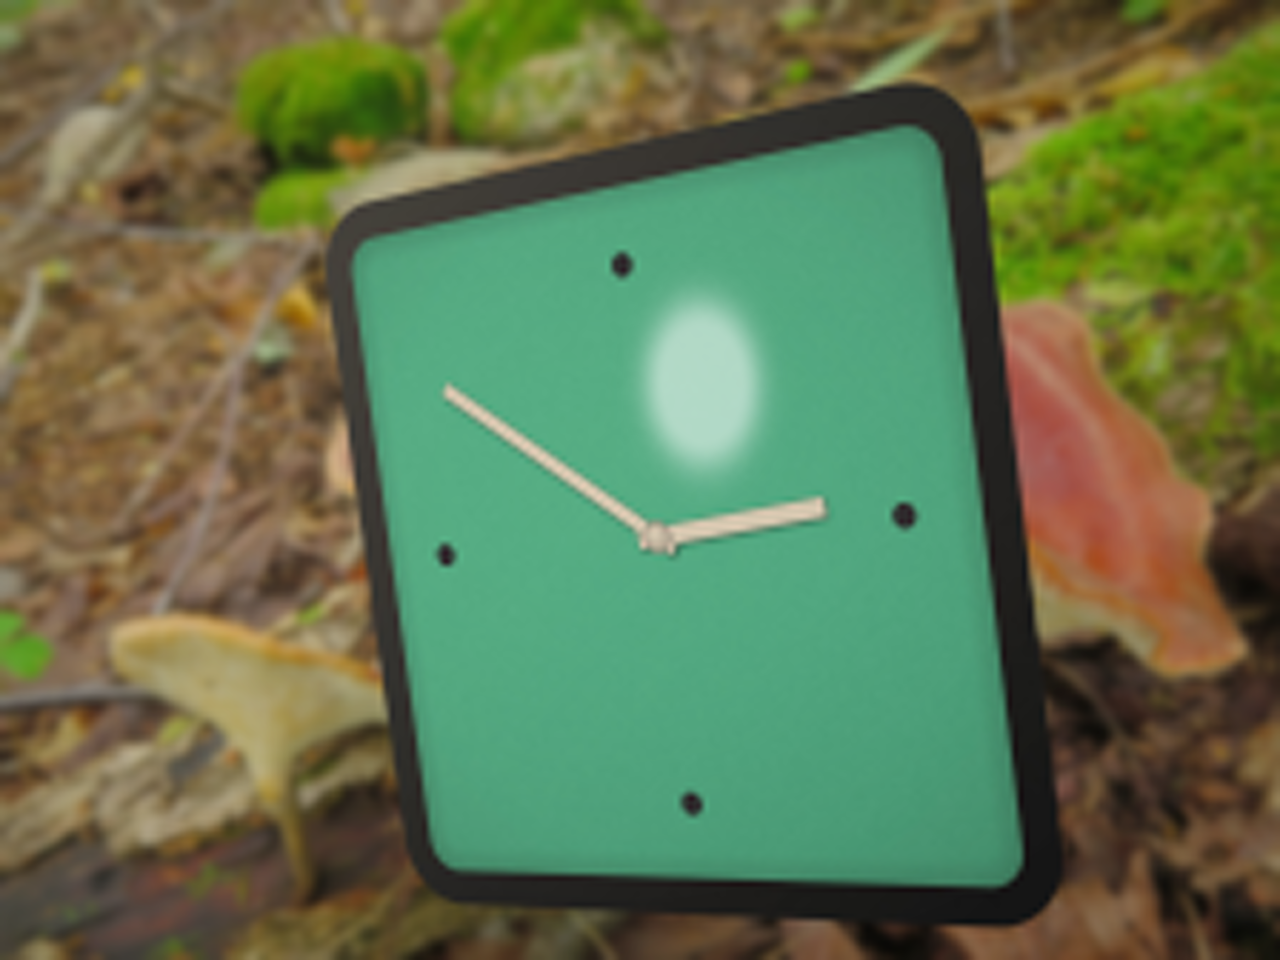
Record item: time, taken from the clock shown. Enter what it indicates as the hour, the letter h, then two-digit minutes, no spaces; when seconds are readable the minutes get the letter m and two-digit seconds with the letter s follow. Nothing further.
2h51
